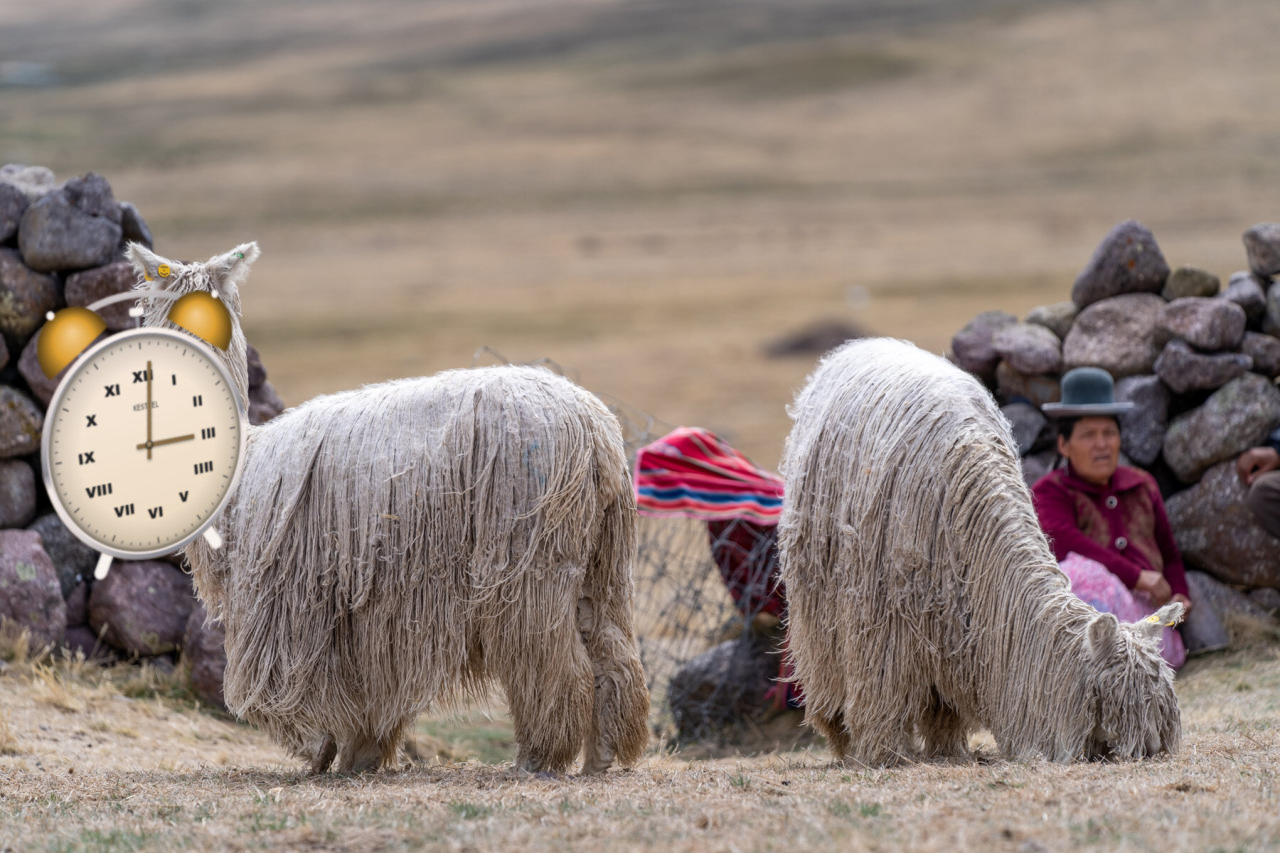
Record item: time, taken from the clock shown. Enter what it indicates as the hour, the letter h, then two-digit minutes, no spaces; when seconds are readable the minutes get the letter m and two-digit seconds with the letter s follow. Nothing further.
3h01
